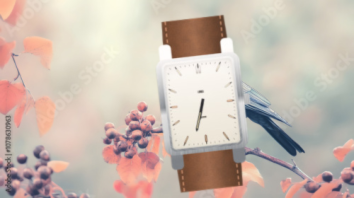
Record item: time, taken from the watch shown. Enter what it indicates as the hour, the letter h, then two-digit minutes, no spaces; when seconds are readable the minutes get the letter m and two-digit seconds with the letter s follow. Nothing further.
6h33
